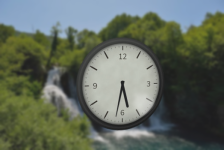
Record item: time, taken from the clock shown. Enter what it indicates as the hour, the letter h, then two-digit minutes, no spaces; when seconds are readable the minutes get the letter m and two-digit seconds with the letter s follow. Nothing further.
5h32
